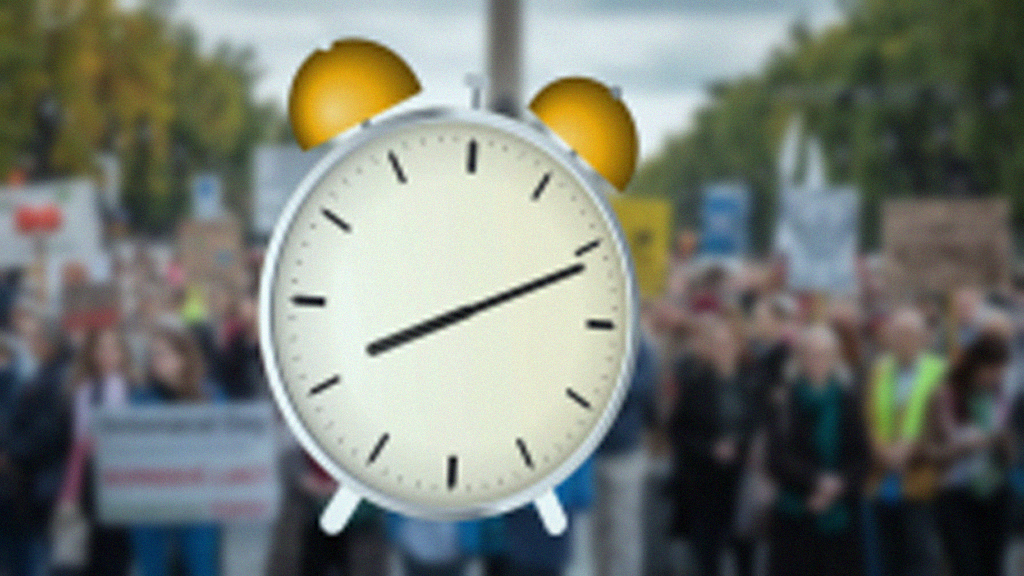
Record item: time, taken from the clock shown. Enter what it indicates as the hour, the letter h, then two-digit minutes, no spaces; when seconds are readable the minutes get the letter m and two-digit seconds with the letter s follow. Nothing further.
8h11
